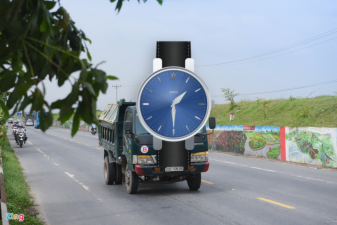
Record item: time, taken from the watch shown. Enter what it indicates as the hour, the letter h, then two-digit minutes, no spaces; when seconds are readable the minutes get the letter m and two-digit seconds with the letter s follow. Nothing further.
1h30
